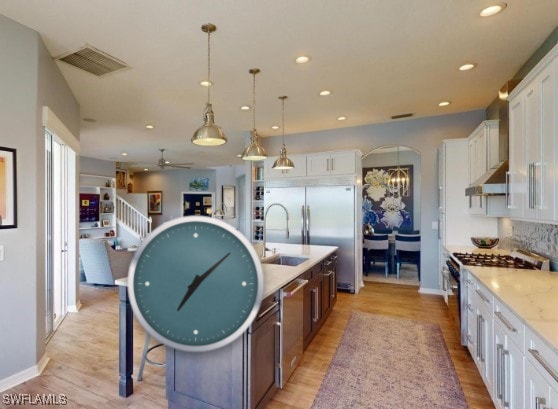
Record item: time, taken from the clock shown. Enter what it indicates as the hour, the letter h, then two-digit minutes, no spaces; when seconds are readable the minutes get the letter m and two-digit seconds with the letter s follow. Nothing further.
7h08
